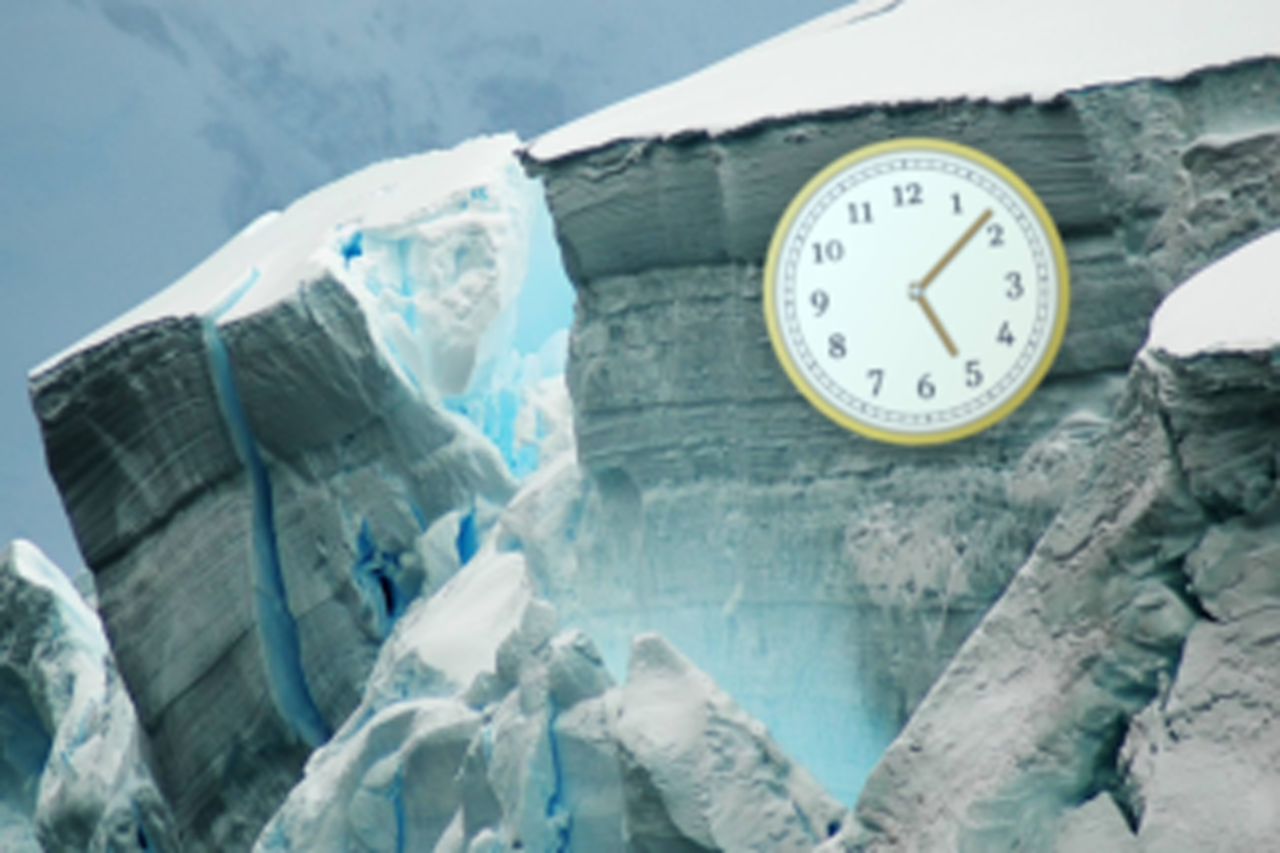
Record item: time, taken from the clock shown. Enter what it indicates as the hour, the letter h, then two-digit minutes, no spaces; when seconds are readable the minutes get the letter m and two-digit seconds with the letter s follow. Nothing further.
5h08
